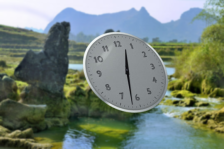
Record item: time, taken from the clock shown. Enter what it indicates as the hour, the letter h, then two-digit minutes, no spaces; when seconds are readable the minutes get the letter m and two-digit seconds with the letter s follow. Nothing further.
12h32
